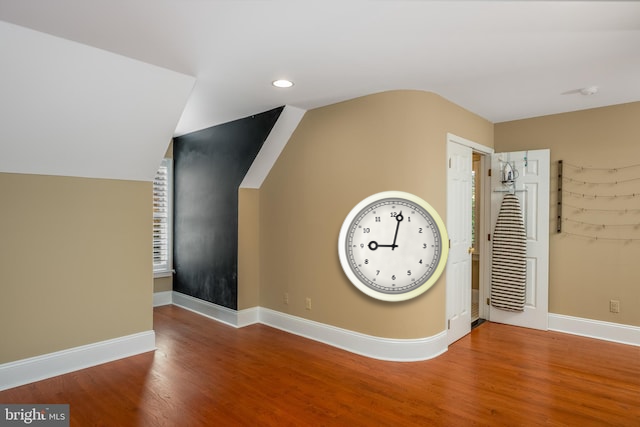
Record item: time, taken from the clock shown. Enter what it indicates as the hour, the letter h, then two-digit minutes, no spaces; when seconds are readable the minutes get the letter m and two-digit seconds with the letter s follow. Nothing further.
9h02
